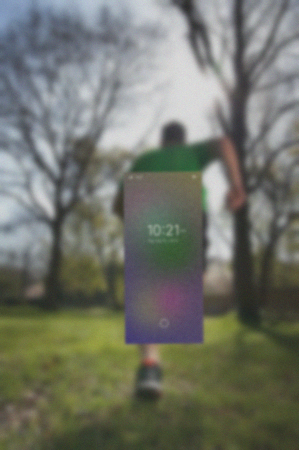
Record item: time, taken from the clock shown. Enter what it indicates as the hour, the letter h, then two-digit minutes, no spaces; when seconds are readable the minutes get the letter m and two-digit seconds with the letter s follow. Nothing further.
10h21
